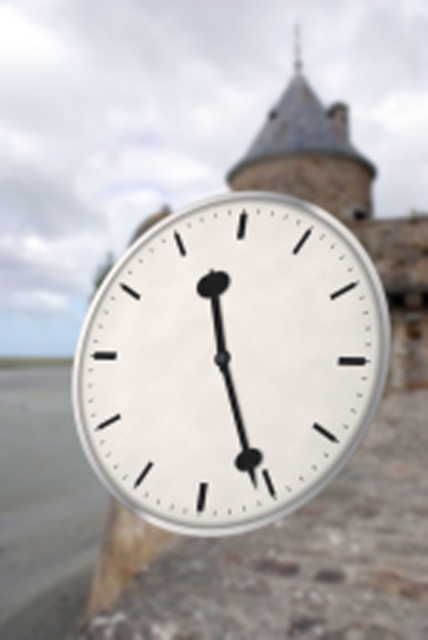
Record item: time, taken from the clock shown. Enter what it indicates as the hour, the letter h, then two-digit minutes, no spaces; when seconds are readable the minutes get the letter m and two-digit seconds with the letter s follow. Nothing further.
11h26
